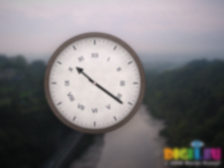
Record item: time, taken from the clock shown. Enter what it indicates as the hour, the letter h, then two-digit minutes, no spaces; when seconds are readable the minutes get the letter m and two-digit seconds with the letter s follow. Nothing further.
10h21
